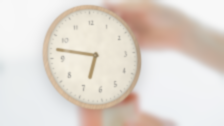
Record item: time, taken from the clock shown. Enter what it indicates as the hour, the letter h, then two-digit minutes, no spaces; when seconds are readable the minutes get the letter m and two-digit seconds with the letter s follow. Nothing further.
6h47
